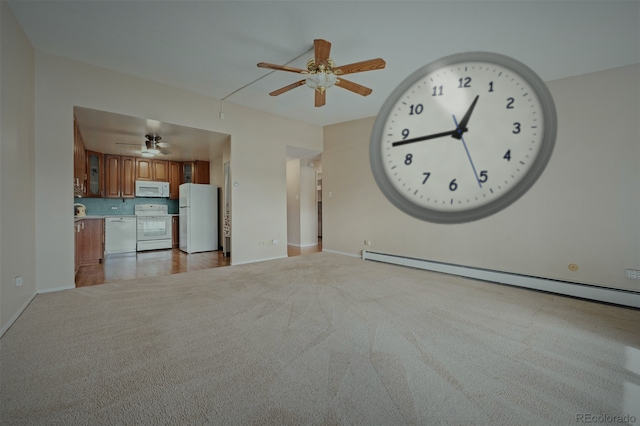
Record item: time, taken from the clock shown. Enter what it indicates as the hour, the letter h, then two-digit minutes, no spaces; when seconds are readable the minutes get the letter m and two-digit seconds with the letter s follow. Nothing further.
12h43m26s
